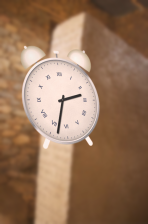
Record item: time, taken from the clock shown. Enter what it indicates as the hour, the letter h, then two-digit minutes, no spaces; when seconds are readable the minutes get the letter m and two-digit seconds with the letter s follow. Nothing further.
2h33
